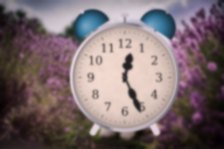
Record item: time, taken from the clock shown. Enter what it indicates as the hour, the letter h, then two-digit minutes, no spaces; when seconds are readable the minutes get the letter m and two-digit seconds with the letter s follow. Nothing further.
12h26
